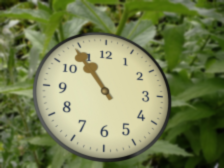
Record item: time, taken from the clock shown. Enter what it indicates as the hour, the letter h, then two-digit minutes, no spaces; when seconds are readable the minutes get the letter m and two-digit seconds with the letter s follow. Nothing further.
10h54
